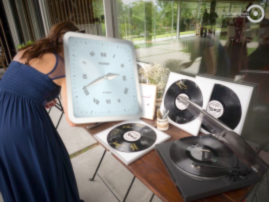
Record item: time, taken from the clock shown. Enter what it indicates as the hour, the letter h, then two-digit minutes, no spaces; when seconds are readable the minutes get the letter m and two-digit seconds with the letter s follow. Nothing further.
2h41
